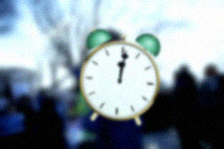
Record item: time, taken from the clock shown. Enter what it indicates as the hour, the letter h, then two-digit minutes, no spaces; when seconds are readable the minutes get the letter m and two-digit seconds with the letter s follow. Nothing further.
12h01
